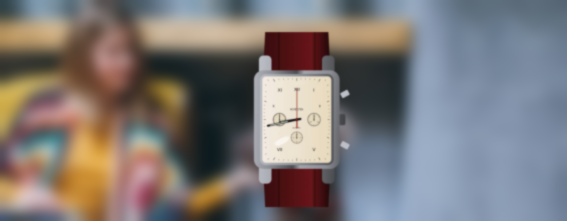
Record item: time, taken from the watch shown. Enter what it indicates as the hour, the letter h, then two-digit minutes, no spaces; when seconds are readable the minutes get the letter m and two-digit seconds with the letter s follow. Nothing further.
8h43
